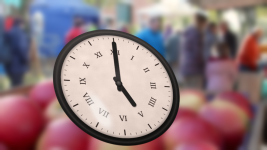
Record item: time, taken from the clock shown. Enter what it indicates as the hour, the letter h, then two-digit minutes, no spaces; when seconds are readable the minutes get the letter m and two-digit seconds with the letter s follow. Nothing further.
5h00
